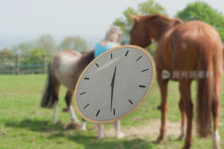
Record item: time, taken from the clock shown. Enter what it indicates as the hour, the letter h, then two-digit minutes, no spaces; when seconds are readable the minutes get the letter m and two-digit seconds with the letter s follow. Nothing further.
11h26
